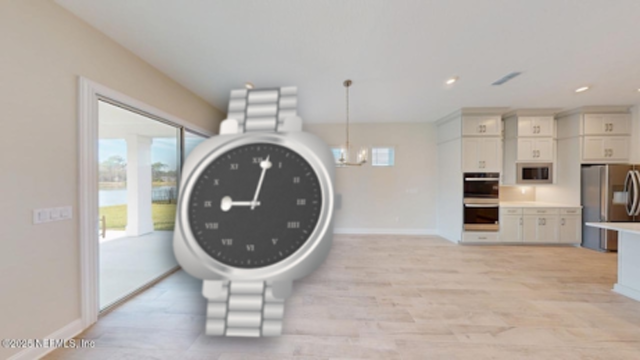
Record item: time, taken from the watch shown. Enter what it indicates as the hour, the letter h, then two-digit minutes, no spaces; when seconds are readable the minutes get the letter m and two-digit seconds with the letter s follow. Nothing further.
9h02
